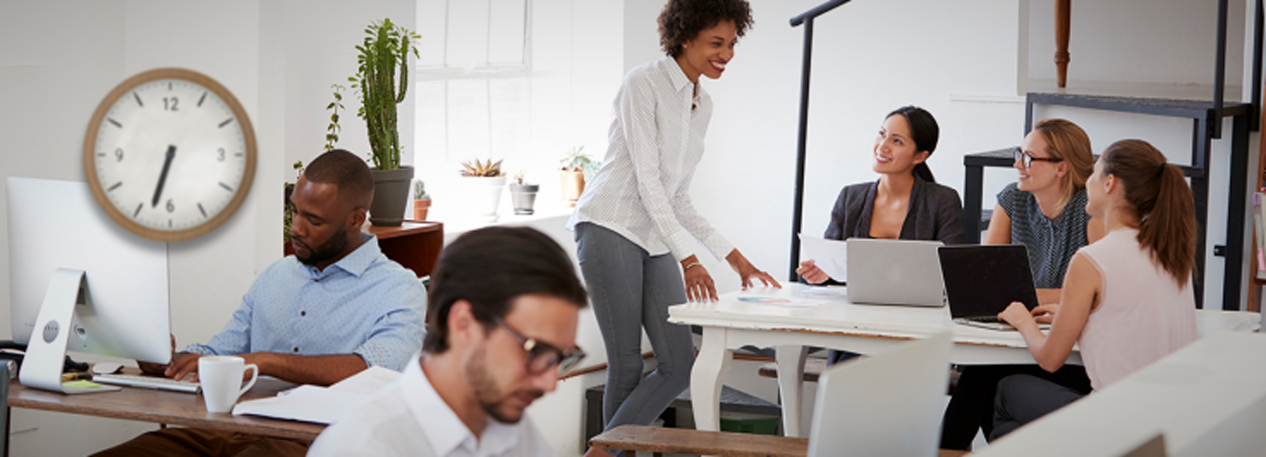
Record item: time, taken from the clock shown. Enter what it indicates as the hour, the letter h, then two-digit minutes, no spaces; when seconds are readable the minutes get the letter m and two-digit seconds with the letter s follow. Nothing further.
6h33
